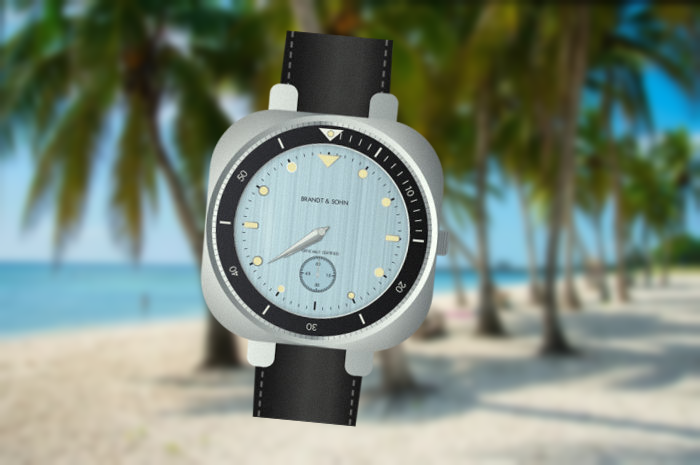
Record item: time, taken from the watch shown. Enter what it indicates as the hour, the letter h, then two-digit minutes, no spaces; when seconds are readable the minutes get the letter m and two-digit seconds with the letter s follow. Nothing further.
7h39
